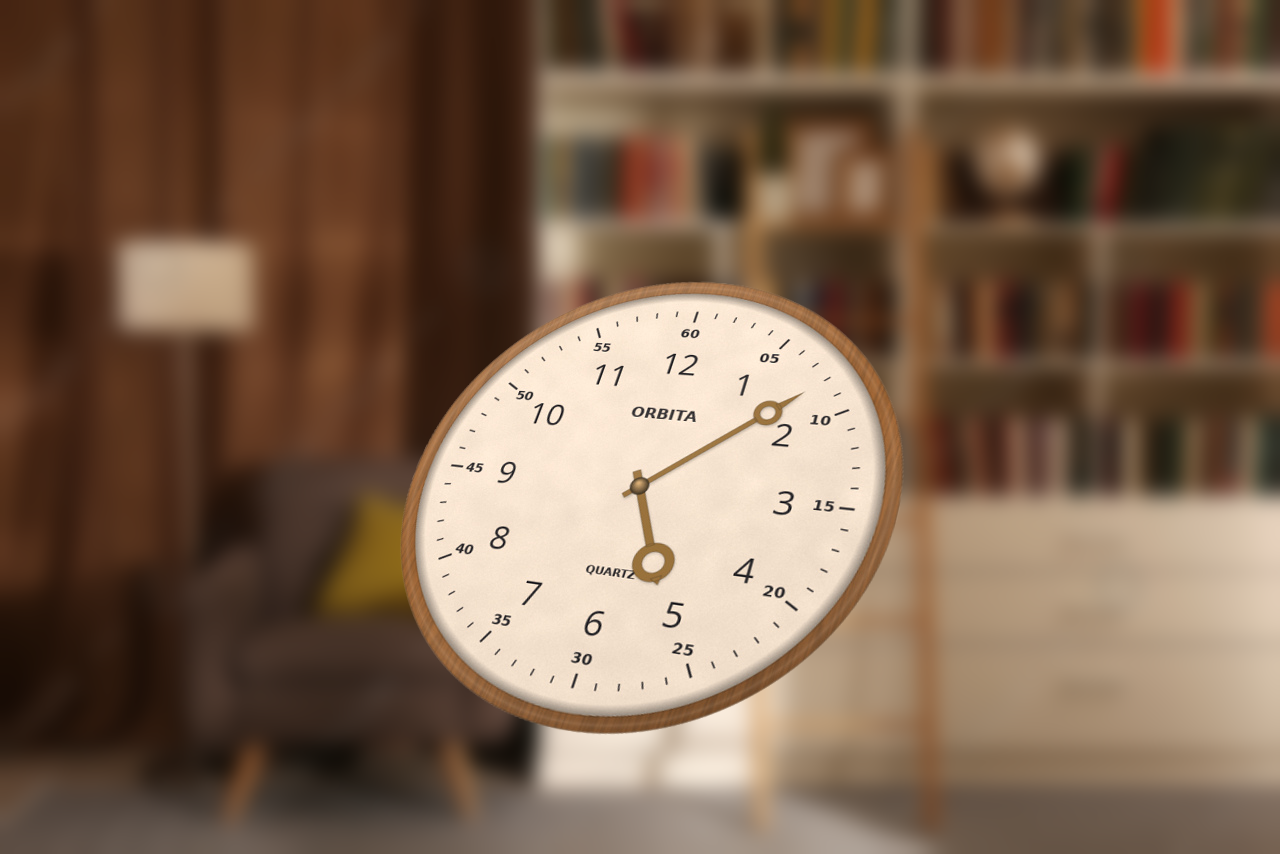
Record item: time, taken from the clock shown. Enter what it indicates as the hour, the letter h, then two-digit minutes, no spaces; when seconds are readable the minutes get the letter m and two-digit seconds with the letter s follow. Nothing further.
5h08
